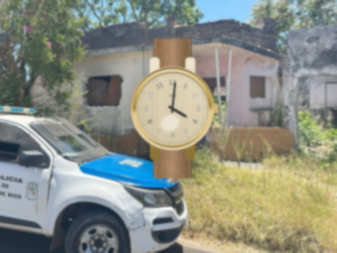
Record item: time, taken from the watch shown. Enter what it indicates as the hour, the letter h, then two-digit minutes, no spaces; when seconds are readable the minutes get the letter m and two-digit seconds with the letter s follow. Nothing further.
4h01
